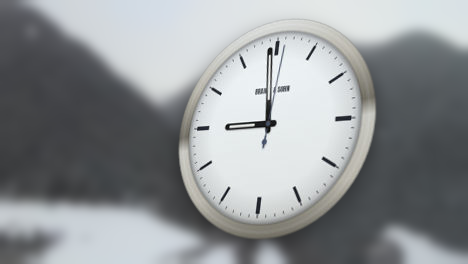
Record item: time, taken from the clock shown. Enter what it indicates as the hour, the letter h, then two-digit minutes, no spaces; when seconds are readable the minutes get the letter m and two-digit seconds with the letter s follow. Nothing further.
8h59m01s
